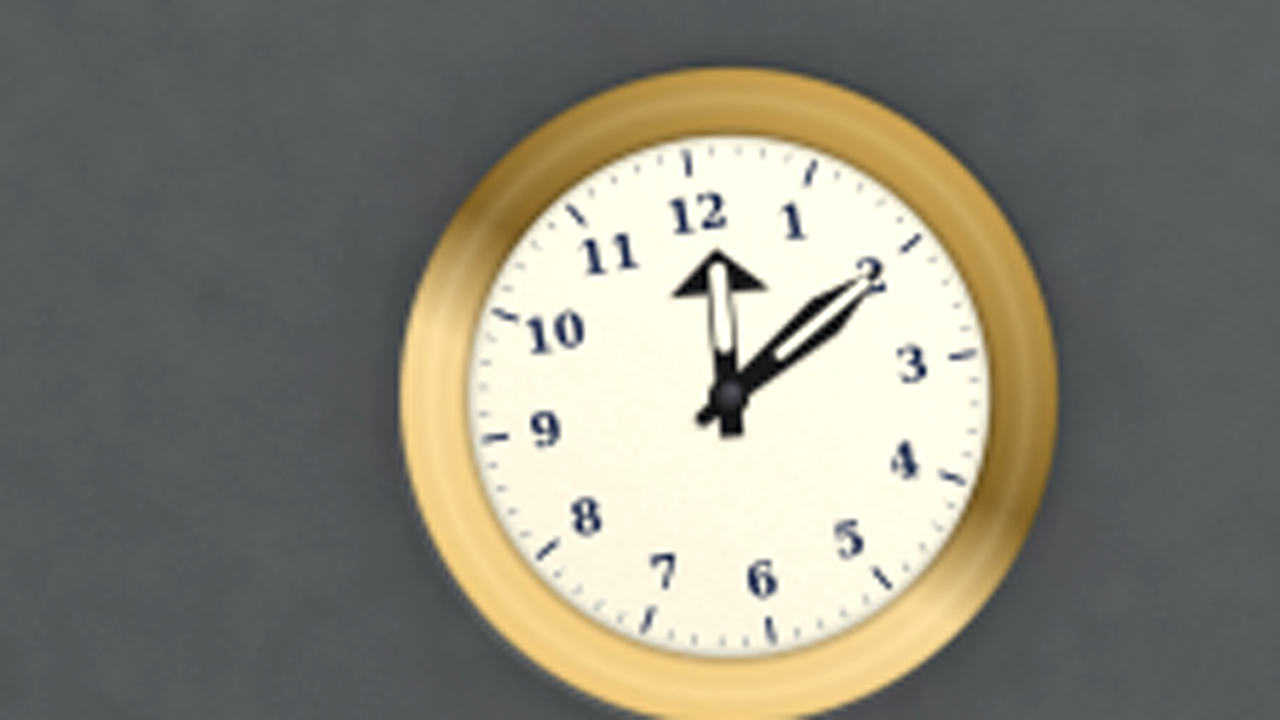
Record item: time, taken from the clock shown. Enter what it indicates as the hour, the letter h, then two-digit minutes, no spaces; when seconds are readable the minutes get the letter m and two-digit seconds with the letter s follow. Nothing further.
12h10
